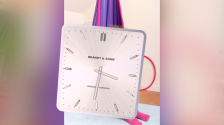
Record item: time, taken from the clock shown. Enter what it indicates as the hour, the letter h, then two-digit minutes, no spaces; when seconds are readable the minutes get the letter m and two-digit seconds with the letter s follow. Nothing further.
3h31
